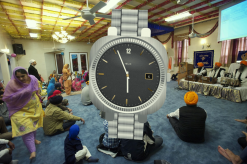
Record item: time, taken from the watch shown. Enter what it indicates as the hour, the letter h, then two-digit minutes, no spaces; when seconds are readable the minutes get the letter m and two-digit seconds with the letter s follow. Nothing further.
5h56
